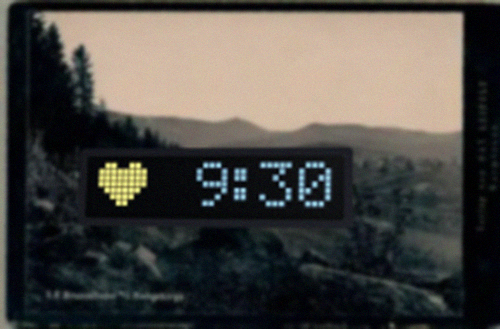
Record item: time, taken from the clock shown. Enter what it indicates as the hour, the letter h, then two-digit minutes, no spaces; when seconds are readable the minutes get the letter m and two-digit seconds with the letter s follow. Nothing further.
9h30
